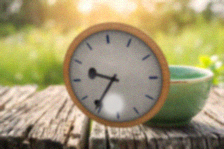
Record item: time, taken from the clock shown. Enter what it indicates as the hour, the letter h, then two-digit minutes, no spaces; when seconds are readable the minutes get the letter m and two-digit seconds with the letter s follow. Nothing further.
9h36
